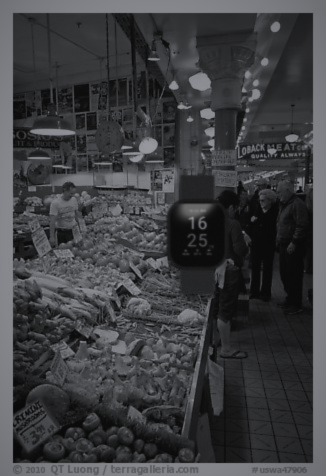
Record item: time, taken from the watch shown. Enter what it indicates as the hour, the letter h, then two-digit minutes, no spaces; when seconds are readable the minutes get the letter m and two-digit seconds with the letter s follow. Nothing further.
16h25
